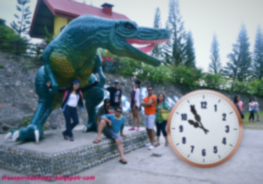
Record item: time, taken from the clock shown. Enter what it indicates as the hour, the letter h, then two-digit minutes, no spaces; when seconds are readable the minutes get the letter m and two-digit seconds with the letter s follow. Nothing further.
9h55
